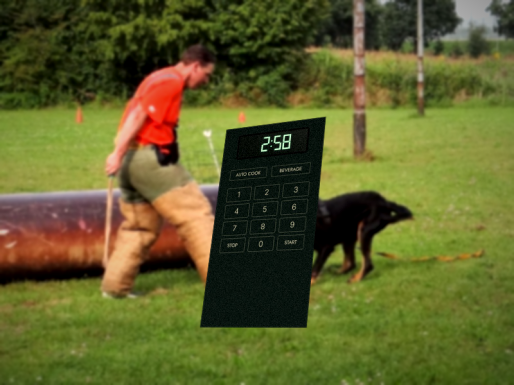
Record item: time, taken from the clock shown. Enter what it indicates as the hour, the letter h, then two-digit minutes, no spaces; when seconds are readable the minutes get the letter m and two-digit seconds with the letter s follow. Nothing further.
2h58
